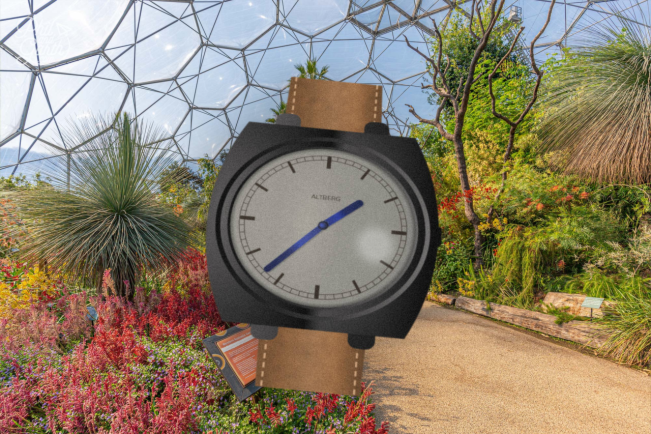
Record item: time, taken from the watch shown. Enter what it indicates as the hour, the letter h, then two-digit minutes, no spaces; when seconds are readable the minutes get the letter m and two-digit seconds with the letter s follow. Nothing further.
1h37
